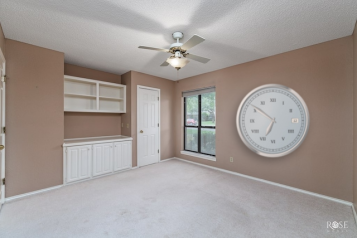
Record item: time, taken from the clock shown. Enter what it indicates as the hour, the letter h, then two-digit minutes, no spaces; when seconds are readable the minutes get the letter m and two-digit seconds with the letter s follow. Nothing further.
6h51
